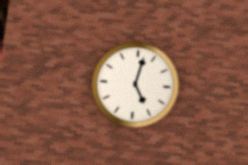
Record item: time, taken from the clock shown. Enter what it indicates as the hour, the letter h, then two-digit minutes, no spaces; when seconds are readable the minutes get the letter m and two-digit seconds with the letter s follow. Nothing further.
5h02
